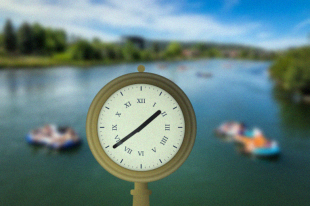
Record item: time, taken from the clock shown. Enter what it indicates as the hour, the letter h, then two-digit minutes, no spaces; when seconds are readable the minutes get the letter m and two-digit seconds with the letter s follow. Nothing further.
1h39
